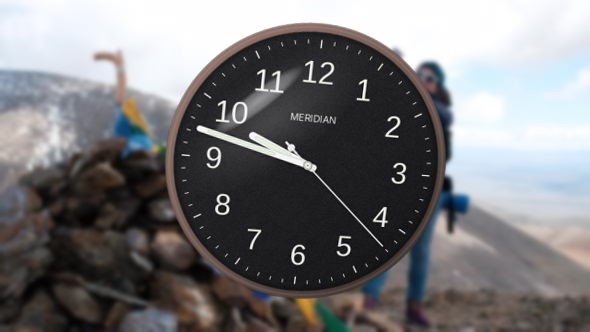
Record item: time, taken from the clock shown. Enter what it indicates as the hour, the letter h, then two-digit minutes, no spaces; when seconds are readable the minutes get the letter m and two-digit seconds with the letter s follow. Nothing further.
9h47m22s
